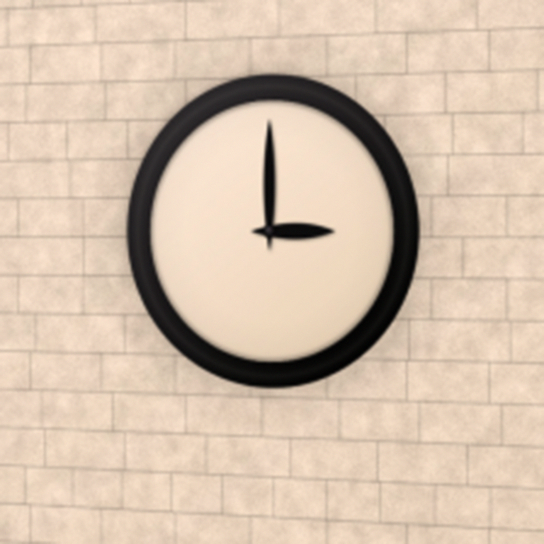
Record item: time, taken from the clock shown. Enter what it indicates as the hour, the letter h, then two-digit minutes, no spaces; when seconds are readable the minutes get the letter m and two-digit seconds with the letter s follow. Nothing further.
3h00
